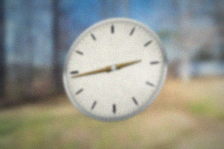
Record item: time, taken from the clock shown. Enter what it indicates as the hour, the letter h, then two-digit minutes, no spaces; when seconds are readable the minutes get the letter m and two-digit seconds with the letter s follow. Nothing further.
2h44
